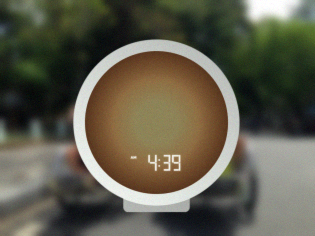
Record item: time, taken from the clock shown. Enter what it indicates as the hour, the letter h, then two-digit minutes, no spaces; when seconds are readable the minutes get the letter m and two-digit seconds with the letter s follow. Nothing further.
4h39
